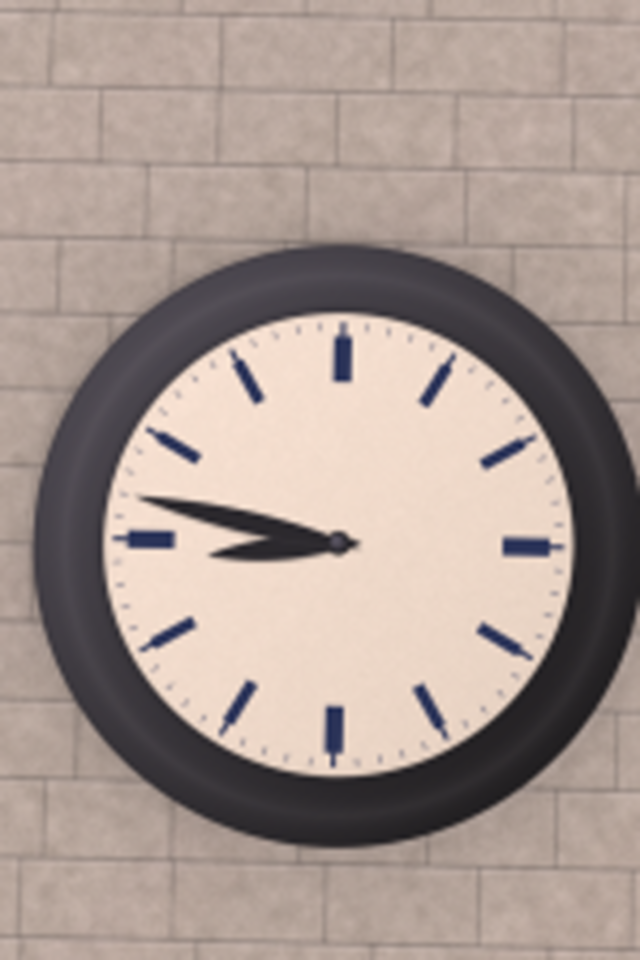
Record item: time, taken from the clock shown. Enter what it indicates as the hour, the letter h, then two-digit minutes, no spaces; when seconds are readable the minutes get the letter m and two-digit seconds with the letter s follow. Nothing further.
8h47
